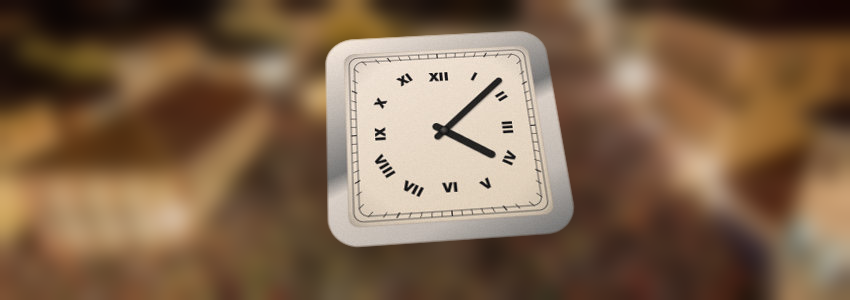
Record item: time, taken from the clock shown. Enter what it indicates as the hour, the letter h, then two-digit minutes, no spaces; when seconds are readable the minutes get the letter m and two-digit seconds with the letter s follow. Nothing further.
4h08
